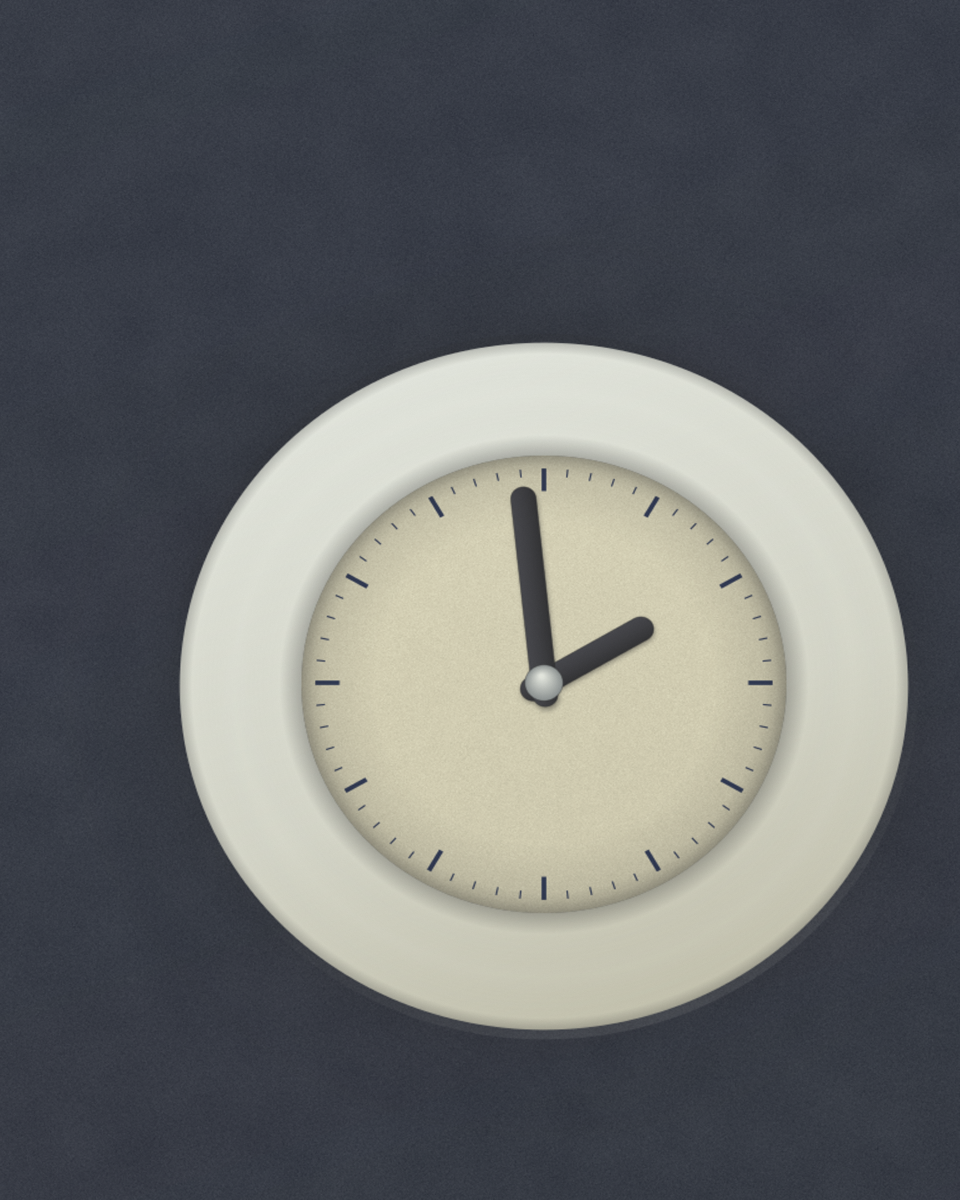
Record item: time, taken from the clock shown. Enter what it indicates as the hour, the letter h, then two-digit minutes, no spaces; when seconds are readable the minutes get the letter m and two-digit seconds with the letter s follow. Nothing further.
1h59
